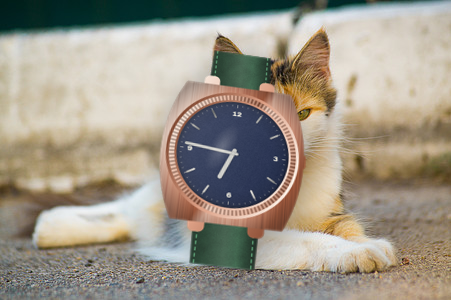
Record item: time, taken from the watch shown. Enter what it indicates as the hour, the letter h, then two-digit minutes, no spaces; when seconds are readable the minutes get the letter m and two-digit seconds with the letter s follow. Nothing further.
6h46
